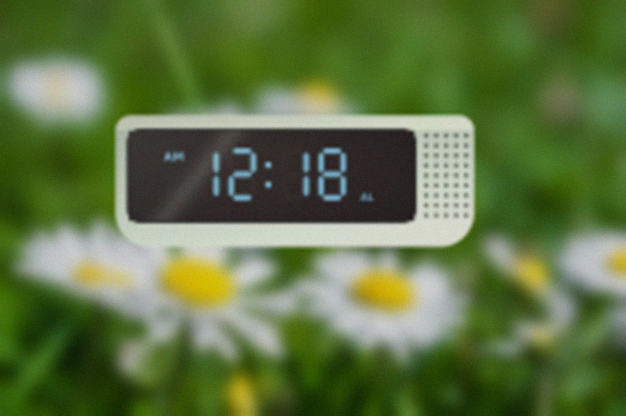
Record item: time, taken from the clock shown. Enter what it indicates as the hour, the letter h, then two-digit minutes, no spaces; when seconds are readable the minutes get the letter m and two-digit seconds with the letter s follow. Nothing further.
12h18
